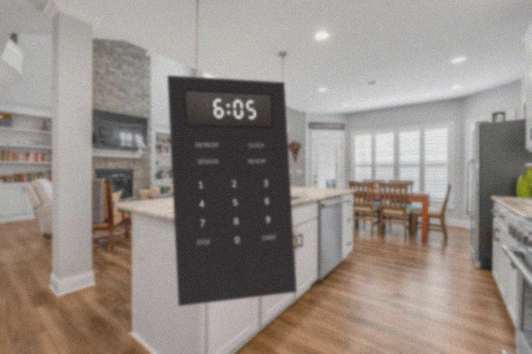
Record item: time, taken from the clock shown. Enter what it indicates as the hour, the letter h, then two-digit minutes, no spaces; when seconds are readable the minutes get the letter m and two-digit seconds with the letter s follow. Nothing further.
6h05
